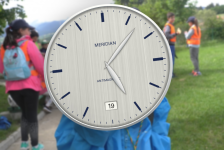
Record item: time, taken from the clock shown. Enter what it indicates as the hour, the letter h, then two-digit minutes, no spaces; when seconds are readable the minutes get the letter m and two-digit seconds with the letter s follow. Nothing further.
5h07
